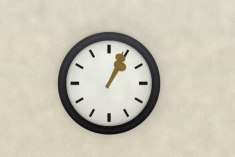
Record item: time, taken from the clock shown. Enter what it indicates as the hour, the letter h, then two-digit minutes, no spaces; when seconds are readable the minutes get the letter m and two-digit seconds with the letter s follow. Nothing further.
1h04
